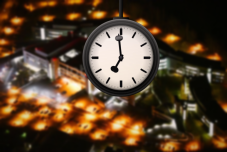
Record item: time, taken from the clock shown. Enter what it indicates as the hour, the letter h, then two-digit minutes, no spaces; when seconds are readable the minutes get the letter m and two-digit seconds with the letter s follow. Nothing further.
6h59
